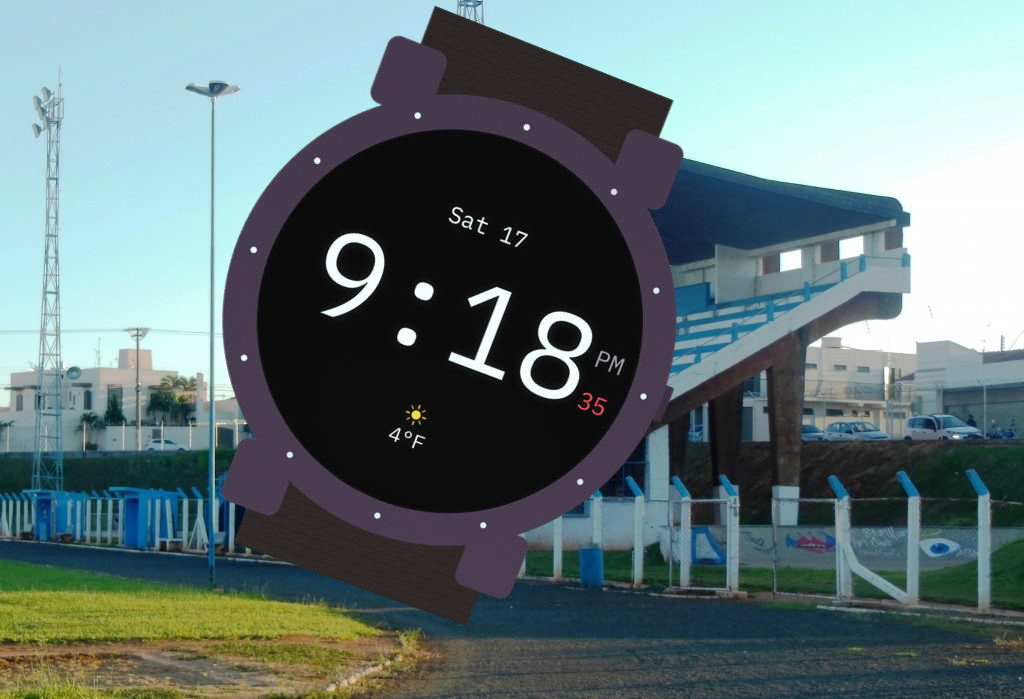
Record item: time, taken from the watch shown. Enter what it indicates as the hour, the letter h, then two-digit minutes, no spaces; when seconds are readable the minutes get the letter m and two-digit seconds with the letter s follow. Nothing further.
9h18m35s
